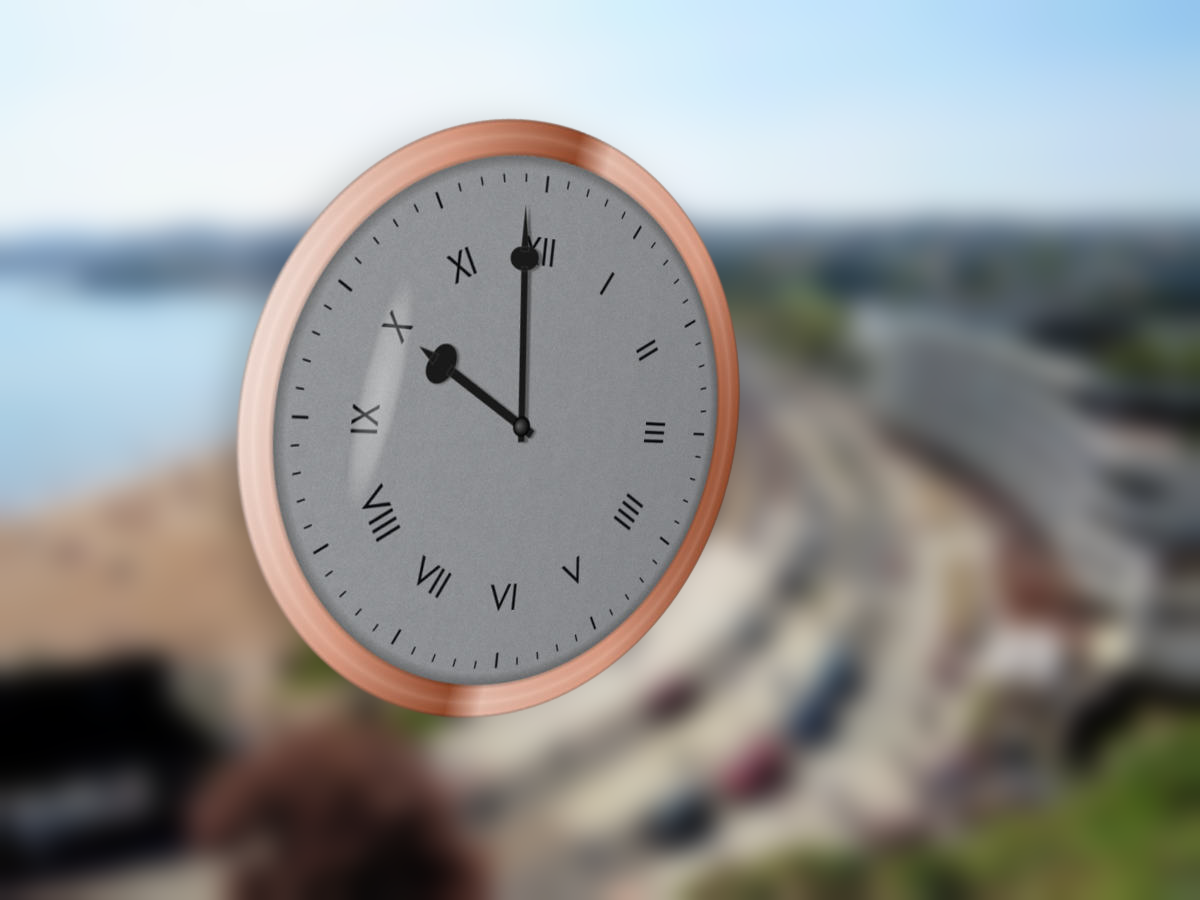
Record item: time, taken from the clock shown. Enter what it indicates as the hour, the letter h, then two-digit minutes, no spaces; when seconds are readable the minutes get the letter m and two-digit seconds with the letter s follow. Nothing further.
9h59
